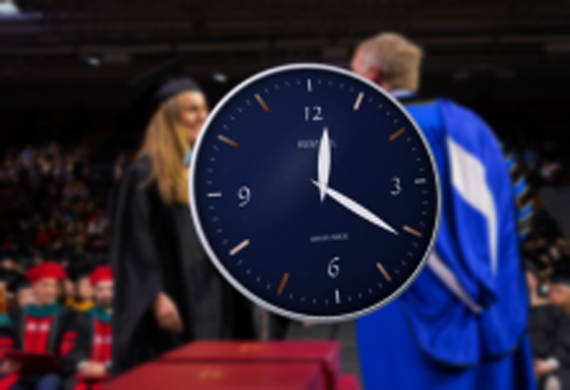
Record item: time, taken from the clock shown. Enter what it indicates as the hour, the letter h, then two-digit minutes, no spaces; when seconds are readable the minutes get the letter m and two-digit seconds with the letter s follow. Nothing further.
12h21
